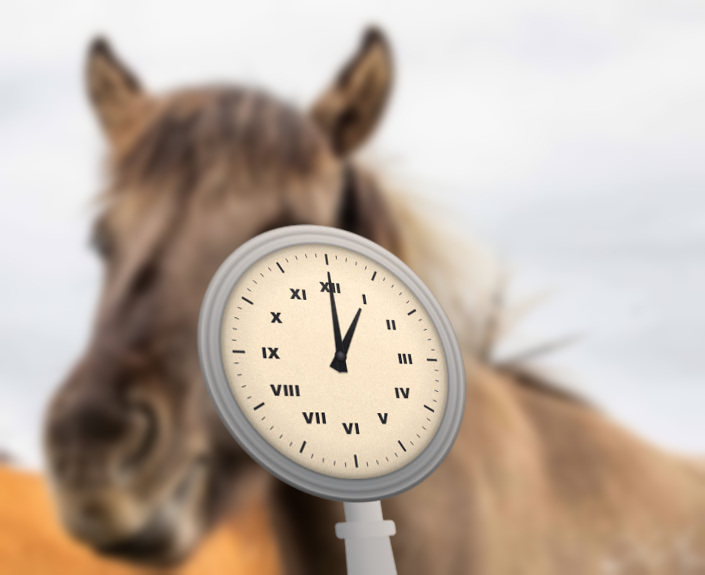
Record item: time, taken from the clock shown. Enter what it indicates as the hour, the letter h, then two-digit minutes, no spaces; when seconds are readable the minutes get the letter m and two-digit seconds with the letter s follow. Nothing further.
1h00
